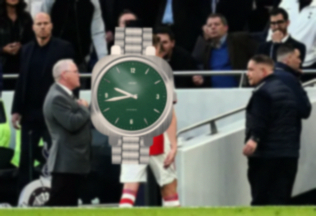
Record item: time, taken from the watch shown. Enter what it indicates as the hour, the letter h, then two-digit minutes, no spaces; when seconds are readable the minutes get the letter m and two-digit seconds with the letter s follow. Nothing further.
9h43
